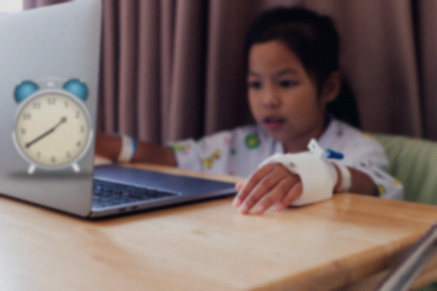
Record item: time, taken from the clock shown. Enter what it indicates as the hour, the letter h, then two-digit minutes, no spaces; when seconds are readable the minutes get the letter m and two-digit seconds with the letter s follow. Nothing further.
1h40
